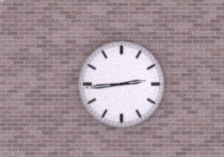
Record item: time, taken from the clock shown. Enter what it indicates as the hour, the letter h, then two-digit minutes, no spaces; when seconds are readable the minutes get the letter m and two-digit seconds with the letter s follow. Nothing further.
2h44
